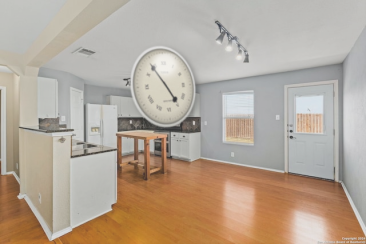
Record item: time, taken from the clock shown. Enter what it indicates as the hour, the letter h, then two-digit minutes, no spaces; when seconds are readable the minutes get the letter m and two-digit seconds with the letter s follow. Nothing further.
4h54
